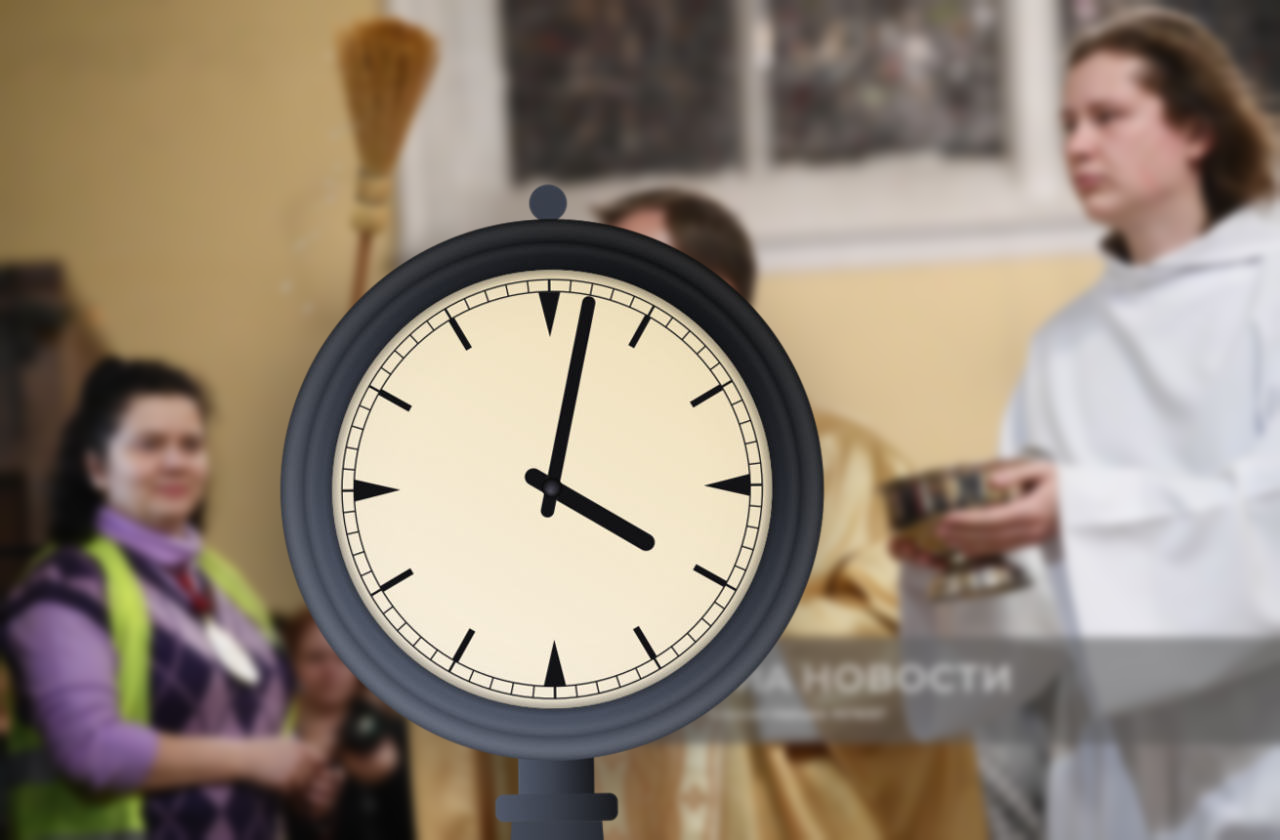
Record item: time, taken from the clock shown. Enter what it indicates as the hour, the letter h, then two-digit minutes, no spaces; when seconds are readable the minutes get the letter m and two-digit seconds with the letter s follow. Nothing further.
4h02
